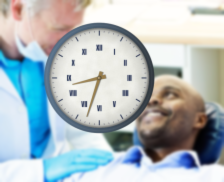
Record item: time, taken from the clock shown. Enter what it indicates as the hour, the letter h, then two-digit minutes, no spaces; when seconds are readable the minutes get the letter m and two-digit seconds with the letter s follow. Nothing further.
8h33
